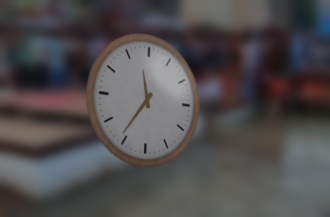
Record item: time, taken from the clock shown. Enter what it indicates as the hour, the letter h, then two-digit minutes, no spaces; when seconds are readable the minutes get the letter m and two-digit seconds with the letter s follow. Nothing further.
11h36
